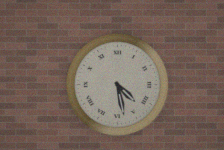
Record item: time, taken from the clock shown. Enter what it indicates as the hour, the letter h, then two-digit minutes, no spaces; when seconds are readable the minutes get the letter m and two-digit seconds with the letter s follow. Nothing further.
4h28
